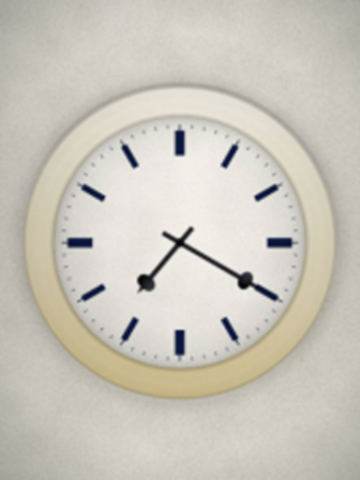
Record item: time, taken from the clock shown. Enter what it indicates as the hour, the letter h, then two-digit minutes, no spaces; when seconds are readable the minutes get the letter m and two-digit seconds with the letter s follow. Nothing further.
7h20
